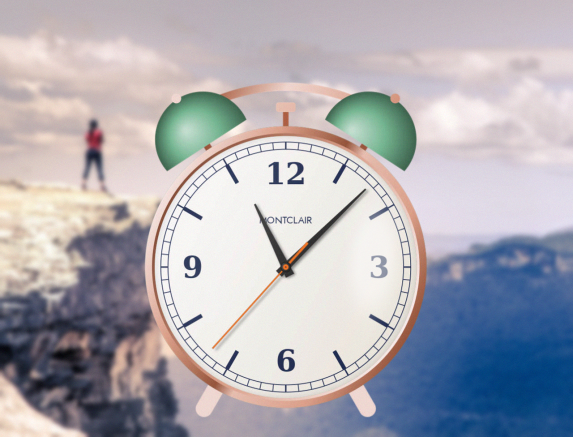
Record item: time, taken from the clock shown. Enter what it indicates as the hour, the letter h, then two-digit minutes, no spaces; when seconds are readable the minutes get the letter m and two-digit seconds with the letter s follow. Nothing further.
11h07m37s
